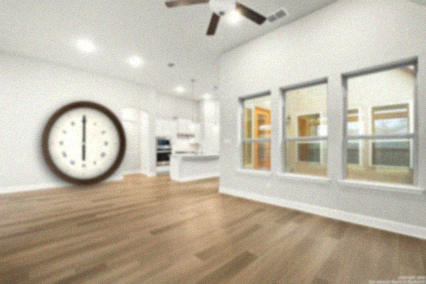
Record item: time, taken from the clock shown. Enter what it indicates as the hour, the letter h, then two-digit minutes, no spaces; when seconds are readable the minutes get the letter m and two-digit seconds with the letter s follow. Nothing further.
6h00
